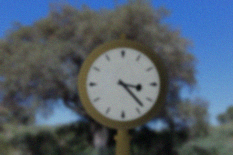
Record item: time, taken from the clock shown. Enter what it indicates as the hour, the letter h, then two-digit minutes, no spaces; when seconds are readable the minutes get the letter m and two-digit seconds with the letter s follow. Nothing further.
3h23
